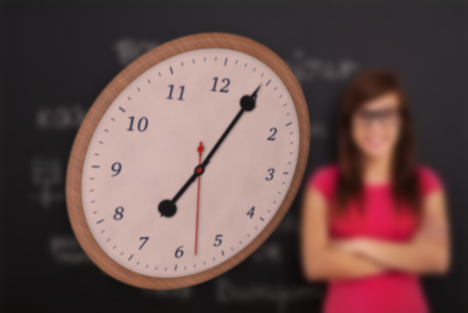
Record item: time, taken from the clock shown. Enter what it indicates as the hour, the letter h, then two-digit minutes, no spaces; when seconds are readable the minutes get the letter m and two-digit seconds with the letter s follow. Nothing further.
7h04m28s
